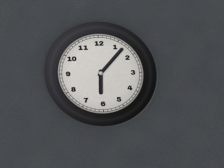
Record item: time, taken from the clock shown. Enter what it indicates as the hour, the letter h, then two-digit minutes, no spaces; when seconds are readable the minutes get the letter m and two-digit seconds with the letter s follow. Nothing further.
6h07
